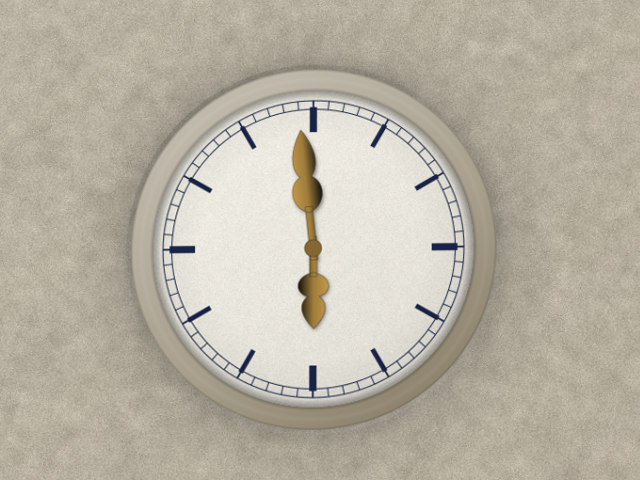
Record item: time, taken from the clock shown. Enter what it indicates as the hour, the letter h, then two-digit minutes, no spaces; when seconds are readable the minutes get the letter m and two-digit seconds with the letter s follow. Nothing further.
5h59
